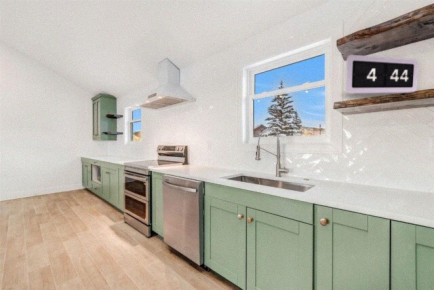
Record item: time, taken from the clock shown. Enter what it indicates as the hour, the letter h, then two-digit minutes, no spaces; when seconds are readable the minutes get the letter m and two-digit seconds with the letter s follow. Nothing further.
4h44
